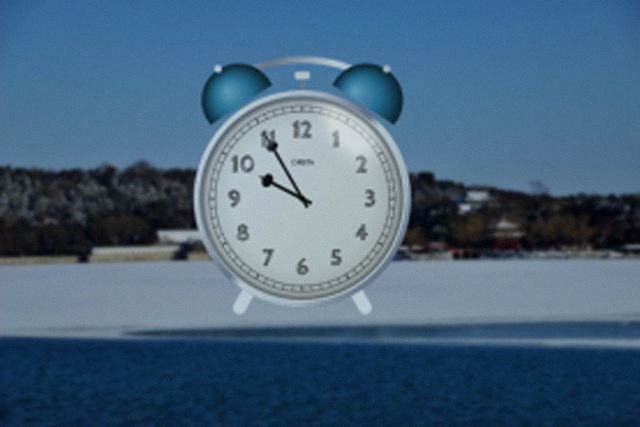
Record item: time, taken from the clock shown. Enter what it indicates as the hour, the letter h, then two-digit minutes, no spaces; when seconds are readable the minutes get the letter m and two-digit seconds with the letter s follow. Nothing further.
9h55
